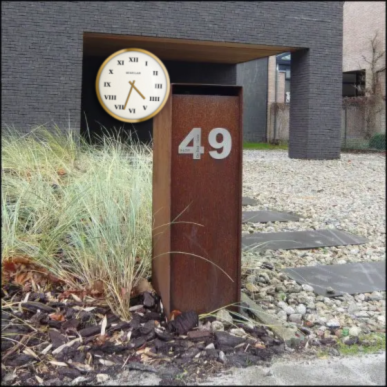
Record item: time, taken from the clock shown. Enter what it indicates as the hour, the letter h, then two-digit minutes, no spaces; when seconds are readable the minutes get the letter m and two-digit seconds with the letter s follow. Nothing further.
4h33
